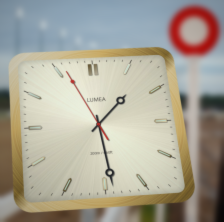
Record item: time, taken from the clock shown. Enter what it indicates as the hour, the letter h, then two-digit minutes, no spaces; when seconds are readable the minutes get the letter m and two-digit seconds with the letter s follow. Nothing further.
1h28m56s
